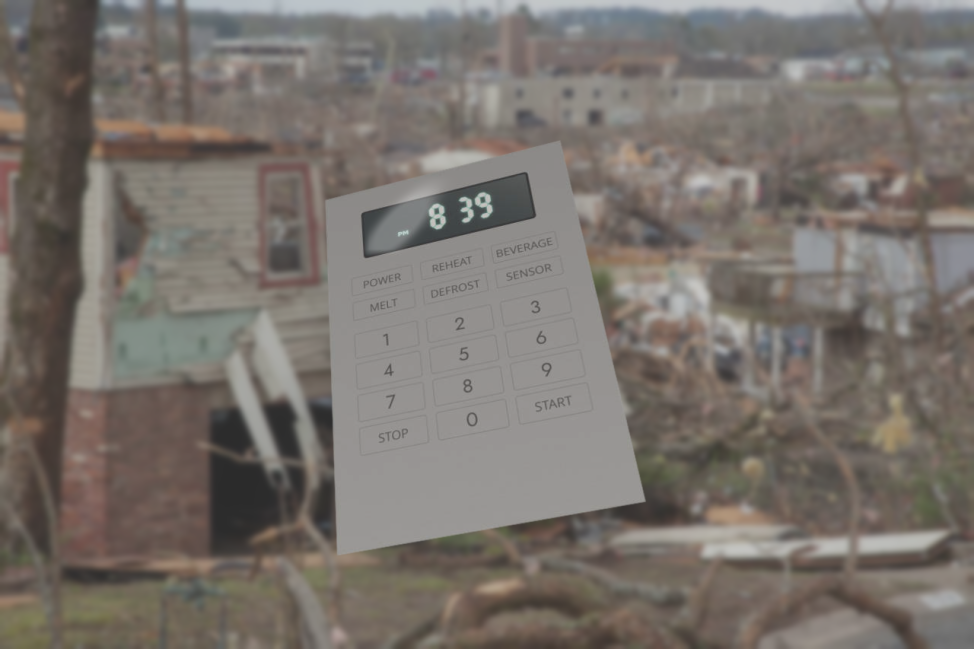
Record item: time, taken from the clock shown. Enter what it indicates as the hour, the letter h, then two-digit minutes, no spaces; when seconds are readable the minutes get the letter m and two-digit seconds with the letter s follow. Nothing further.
8h39
